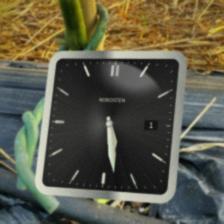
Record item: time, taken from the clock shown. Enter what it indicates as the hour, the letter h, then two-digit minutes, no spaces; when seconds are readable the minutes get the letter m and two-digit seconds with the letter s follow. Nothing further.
5h28
